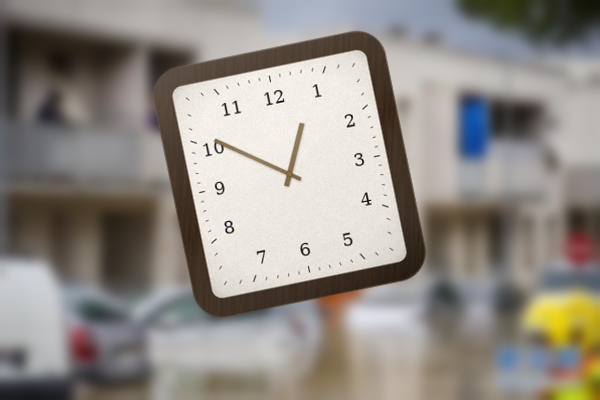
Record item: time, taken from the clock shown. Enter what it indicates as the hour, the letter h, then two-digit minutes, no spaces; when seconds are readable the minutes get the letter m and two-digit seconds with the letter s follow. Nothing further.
12h51
